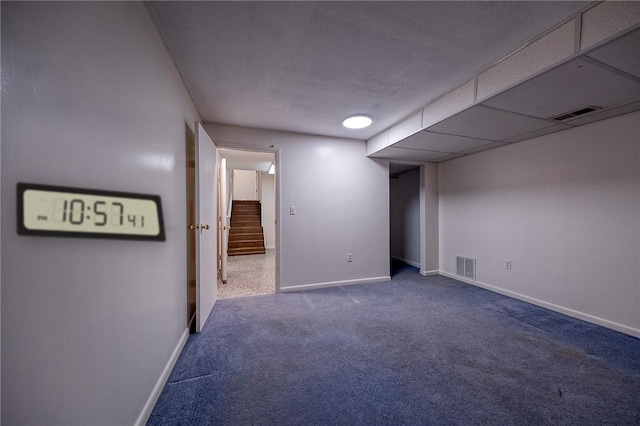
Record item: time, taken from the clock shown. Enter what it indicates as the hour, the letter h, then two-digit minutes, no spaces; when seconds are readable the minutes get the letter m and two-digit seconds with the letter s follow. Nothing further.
10h57m41s
